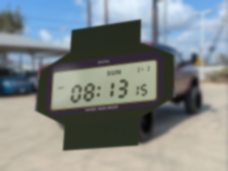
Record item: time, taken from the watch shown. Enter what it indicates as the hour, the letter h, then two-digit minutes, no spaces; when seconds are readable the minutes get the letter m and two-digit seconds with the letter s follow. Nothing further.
8h13m15s
